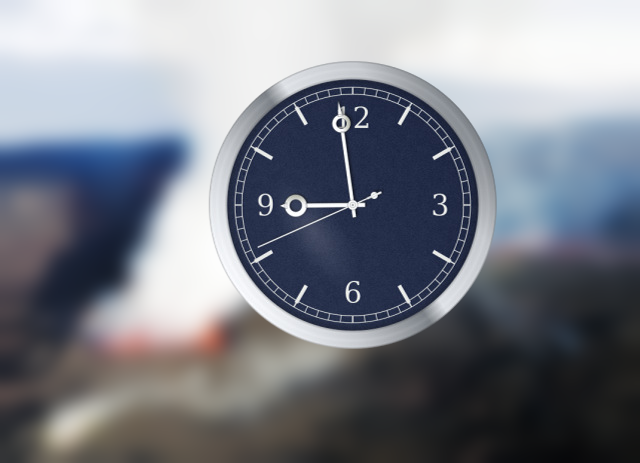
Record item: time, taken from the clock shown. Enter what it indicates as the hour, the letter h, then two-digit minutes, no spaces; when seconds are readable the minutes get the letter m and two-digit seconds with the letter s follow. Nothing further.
8h58m41s
